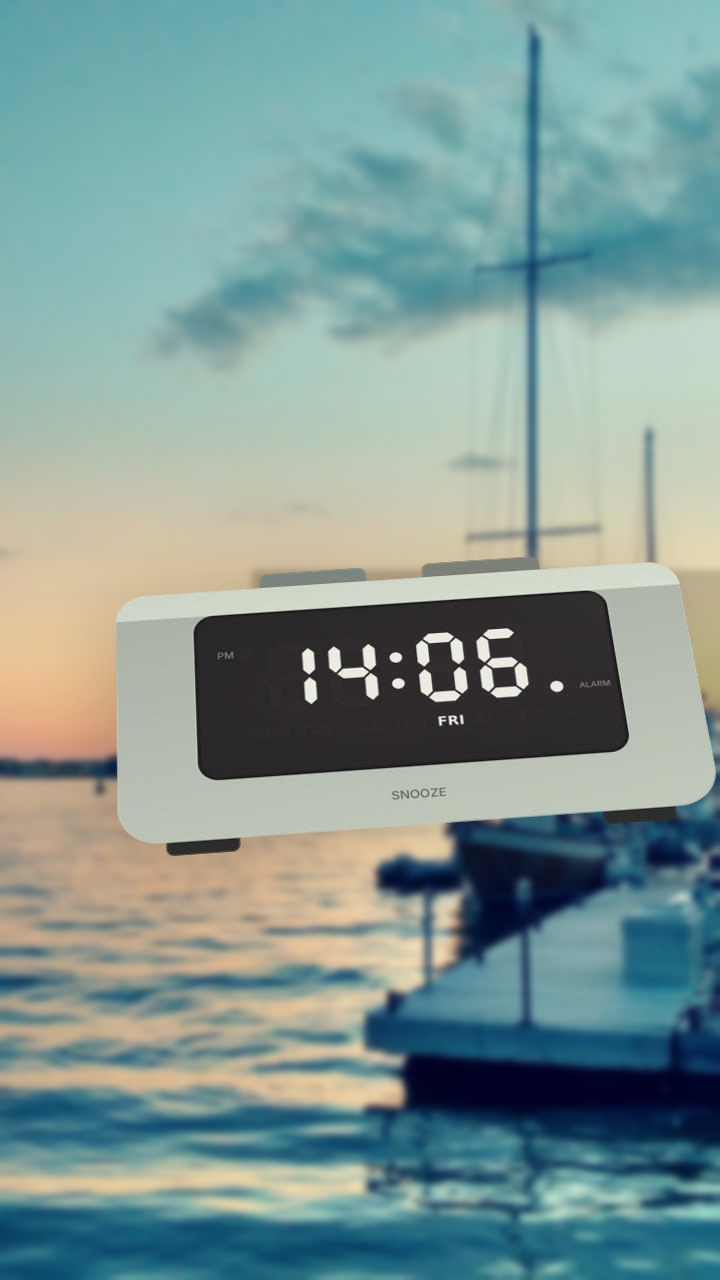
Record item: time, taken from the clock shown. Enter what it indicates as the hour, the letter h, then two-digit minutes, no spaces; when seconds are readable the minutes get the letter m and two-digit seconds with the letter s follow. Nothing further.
14h06
